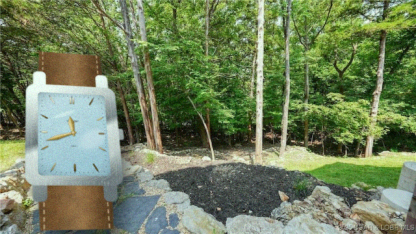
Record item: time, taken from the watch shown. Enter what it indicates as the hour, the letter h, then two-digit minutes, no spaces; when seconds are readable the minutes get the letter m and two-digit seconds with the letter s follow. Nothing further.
11h42
